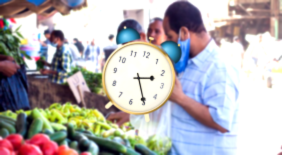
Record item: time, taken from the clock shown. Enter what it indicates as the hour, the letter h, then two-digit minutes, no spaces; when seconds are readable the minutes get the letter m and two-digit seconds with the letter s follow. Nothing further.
2h25
